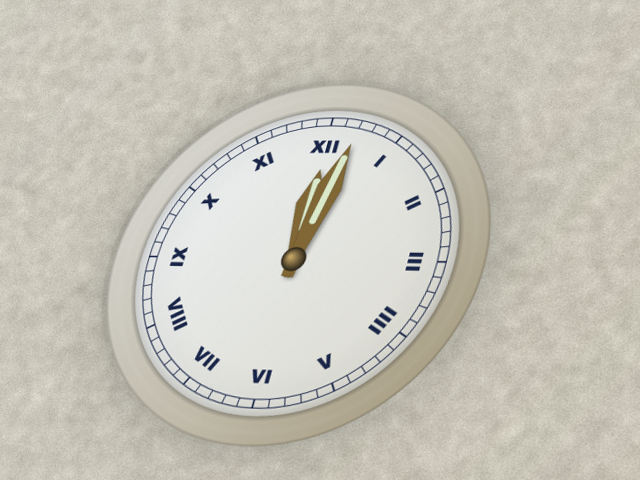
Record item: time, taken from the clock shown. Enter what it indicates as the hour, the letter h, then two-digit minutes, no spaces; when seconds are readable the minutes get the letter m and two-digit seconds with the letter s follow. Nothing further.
12h02
